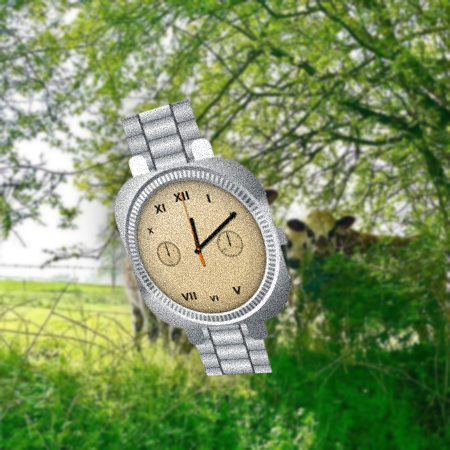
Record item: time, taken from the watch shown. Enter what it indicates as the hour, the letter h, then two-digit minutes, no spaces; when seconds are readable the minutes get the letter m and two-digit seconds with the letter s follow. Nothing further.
12h10
